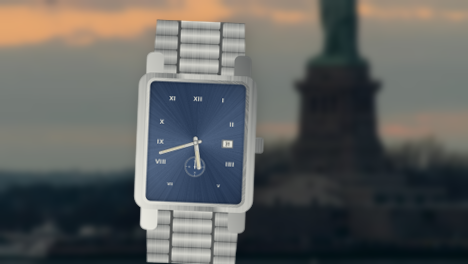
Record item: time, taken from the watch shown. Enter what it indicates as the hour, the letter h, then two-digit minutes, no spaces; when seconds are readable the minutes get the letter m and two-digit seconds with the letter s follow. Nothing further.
5h42
